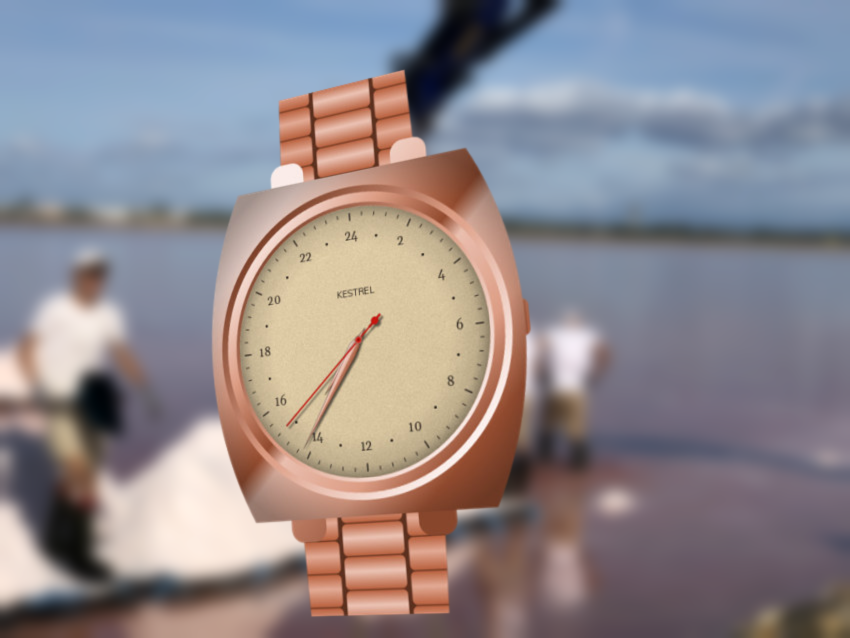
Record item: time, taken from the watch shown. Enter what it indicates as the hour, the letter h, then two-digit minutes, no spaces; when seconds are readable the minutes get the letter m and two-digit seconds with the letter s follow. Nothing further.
14h35m38s
